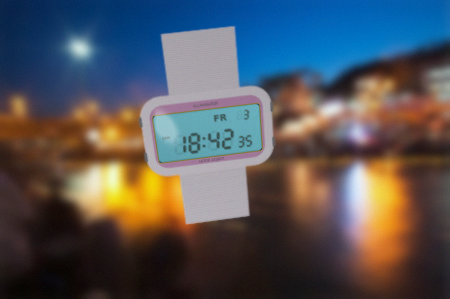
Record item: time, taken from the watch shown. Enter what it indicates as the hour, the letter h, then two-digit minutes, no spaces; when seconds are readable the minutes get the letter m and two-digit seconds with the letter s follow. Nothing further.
18h42m35s
